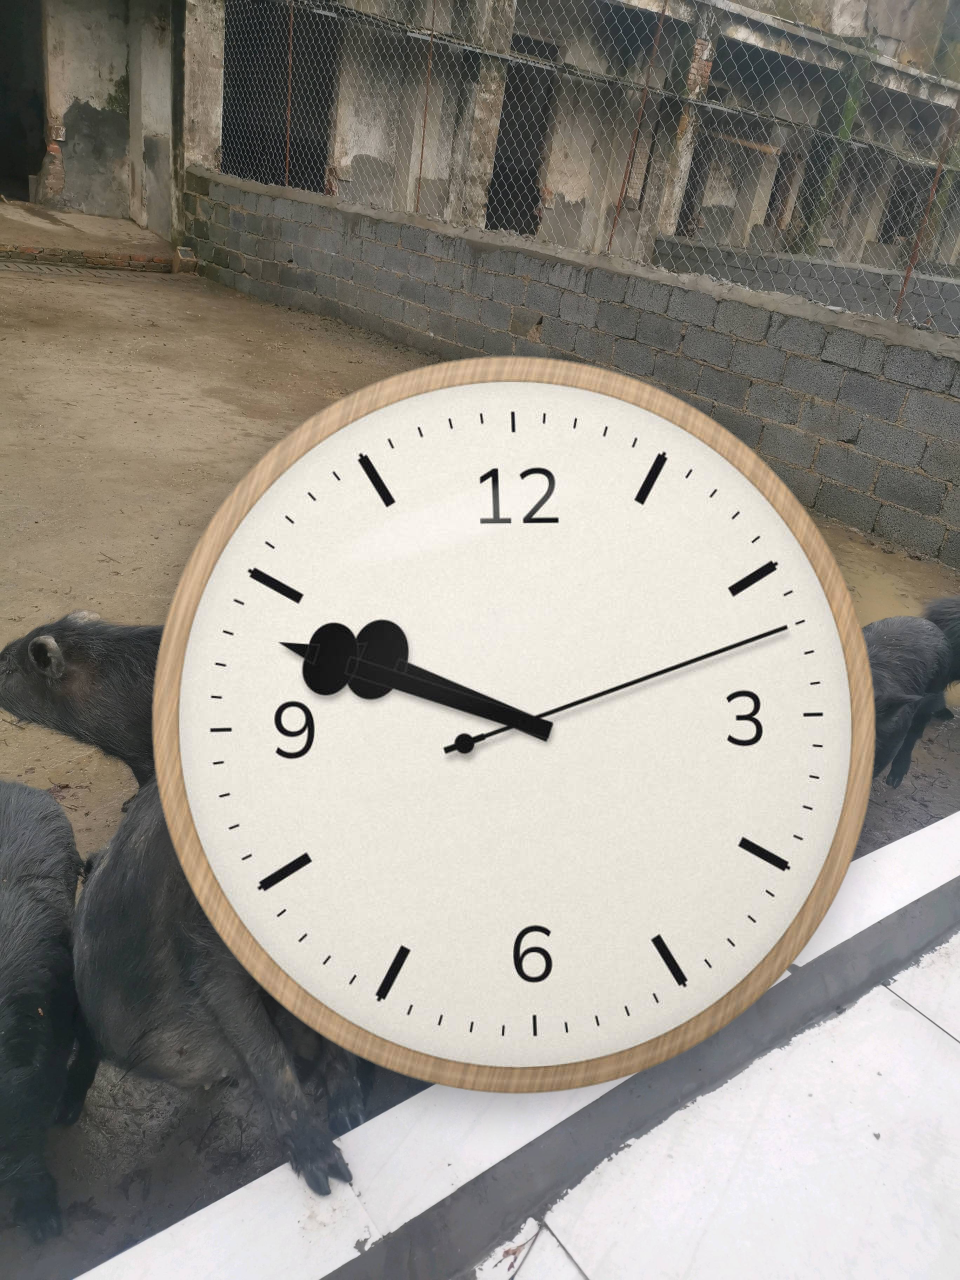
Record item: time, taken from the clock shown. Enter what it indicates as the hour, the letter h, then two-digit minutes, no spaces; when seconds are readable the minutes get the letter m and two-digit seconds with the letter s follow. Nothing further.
9h48m12s
